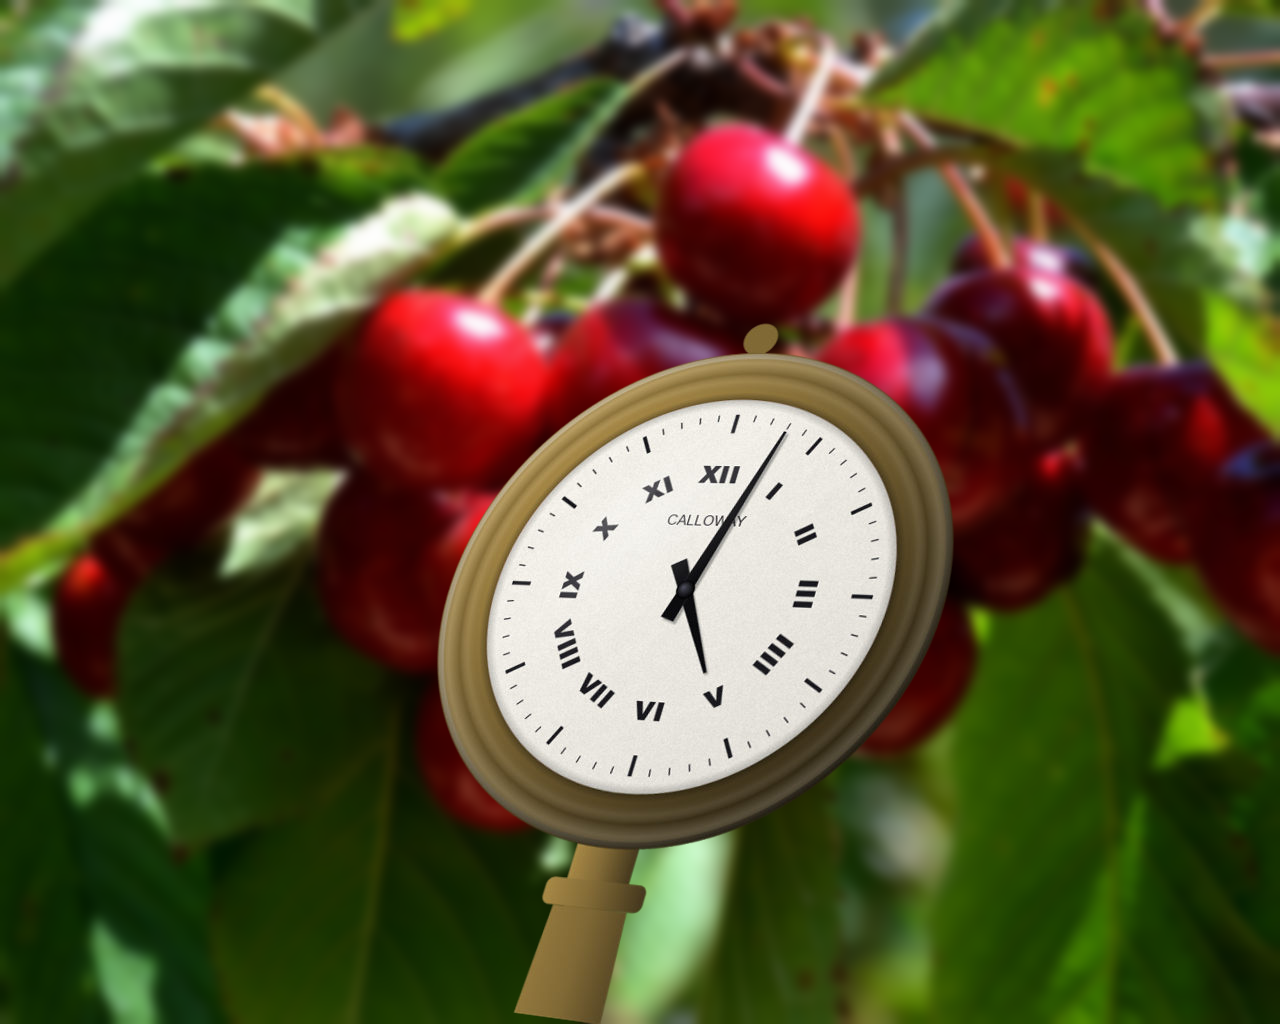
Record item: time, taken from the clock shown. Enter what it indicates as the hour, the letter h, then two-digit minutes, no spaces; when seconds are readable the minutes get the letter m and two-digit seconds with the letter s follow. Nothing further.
5h03
